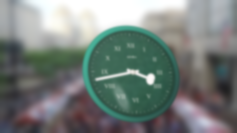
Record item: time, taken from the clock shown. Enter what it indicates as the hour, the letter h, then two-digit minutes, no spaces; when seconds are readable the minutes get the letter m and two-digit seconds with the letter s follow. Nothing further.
3h43
